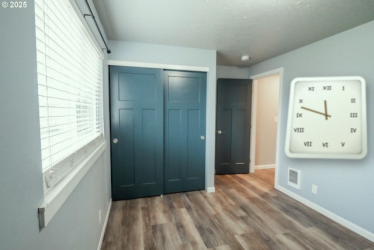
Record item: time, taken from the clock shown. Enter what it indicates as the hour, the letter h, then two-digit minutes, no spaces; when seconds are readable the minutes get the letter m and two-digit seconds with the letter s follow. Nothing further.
11h48
